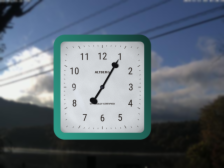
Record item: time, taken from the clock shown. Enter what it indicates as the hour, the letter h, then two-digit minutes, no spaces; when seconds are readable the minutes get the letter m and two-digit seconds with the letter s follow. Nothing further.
7h05
